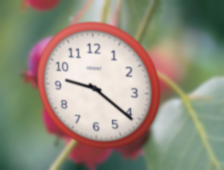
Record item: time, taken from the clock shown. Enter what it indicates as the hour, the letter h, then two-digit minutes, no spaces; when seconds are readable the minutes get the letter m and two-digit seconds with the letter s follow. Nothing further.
9h21
